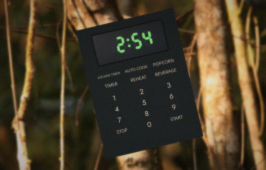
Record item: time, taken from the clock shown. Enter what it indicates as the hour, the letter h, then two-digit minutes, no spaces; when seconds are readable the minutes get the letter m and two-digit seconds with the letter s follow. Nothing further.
2h54
